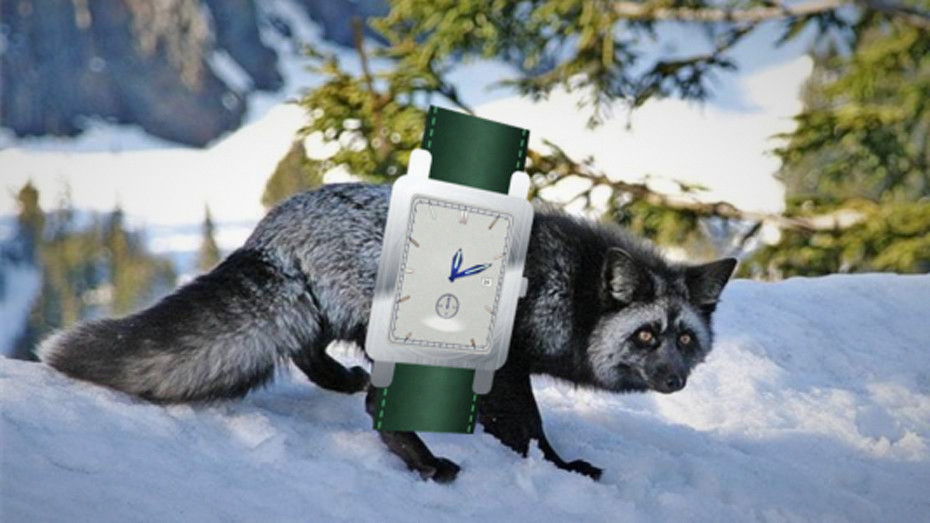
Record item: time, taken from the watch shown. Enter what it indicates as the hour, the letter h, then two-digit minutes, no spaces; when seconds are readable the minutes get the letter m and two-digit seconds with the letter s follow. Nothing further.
12h11
